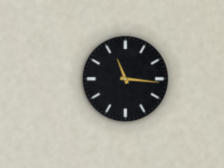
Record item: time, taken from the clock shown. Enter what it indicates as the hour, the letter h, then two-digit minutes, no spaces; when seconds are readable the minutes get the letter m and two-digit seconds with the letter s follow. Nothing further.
11h16
